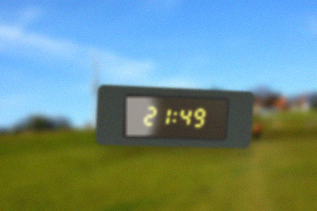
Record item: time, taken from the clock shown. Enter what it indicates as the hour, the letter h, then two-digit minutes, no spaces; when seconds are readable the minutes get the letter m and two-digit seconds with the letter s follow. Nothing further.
21h49
